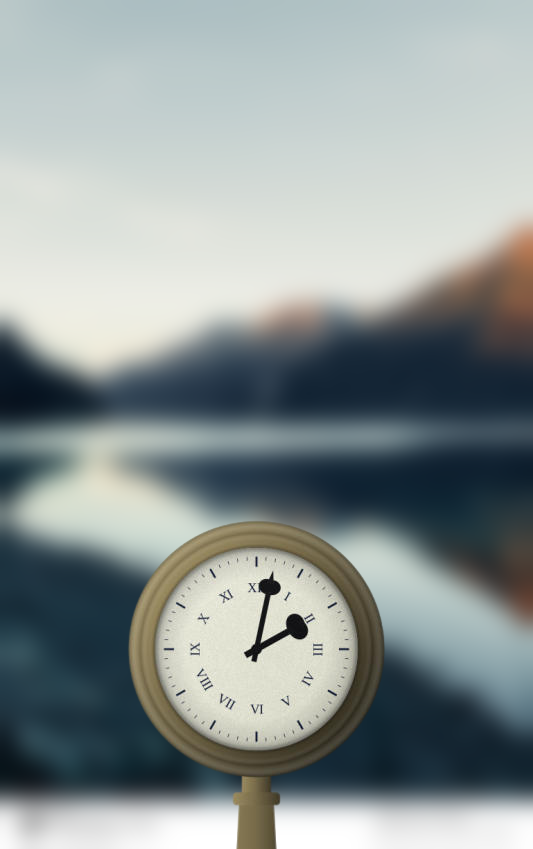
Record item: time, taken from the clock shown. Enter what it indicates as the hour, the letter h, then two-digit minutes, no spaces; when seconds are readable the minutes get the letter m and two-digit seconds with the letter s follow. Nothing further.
2h02
